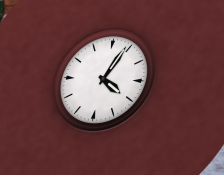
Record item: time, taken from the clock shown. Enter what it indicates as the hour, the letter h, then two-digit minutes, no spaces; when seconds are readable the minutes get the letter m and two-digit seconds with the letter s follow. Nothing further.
4h04
